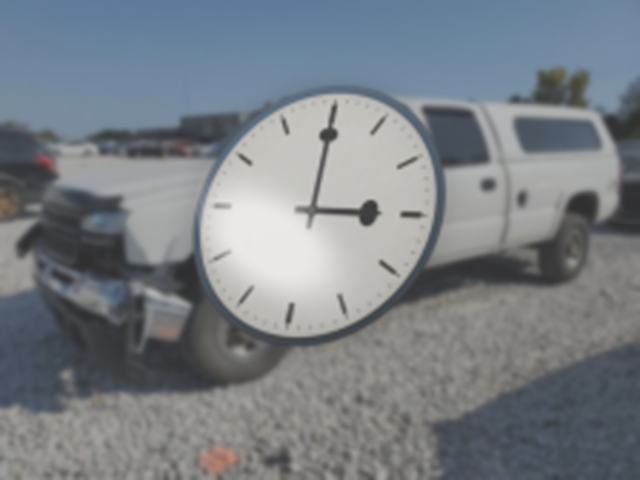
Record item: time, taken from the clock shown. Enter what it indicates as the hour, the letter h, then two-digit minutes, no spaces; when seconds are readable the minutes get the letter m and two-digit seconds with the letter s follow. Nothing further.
3h00
